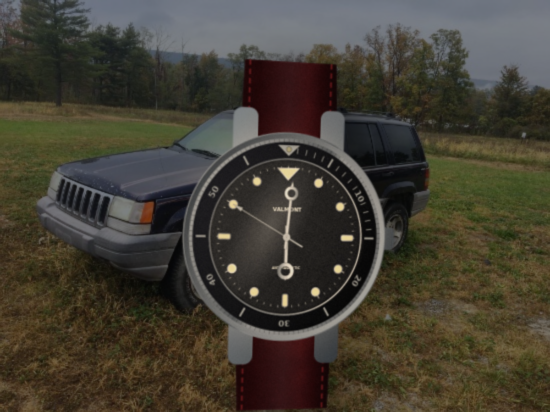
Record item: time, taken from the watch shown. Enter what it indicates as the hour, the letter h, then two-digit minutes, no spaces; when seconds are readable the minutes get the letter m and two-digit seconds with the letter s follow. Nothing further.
6h00m50s
